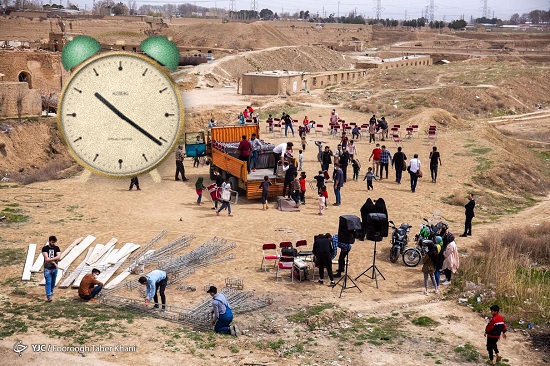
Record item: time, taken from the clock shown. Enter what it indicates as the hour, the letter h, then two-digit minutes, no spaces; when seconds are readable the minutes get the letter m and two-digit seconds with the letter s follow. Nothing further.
10h21
